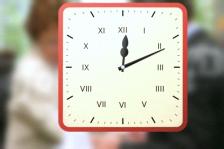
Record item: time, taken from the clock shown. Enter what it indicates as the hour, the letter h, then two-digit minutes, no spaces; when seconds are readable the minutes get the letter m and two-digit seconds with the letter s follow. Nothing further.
12h11
